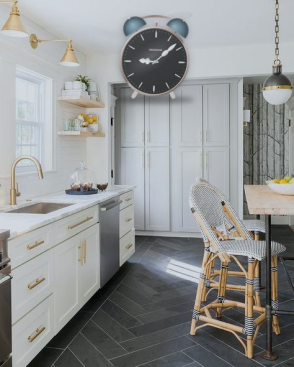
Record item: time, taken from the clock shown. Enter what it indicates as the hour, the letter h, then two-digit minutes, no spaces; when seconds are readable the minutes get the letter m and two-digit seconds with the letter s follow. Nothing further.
9h08
